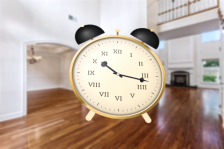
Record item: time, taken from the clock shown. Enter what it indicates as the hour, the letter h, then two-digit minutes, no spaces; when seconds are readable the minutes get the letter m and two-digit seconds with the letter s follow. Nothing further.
10h17
